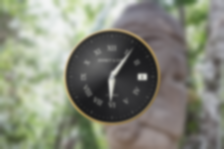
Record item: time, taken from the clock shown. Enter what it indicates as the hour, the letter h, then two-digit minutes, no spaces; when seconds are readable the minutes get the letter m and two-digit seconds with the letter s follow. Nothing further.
6h06
